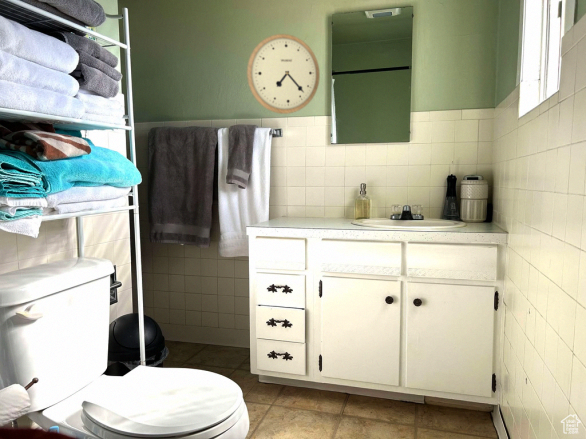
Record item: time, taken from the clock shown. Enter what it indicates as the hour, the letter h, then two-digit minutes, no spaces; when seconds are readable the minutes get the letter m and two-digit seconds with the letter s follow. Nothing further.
7h23
